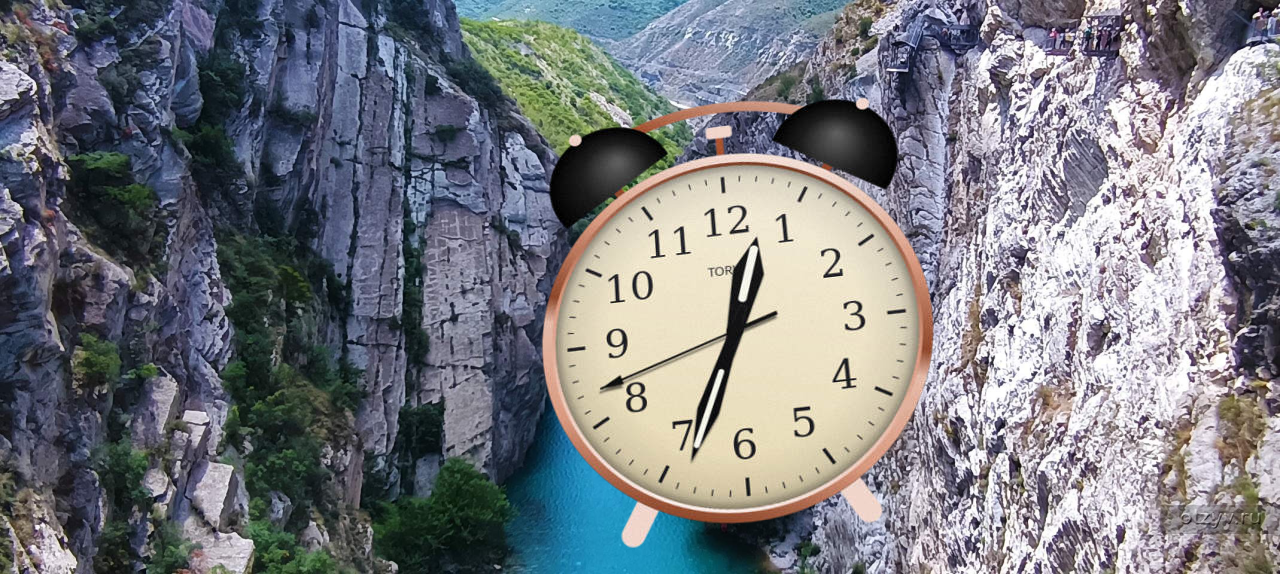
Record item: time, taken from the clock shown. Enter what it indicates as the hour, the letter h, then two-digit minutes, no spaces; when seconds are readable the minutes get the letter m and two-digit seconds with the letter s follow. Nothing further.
12h33m42s
